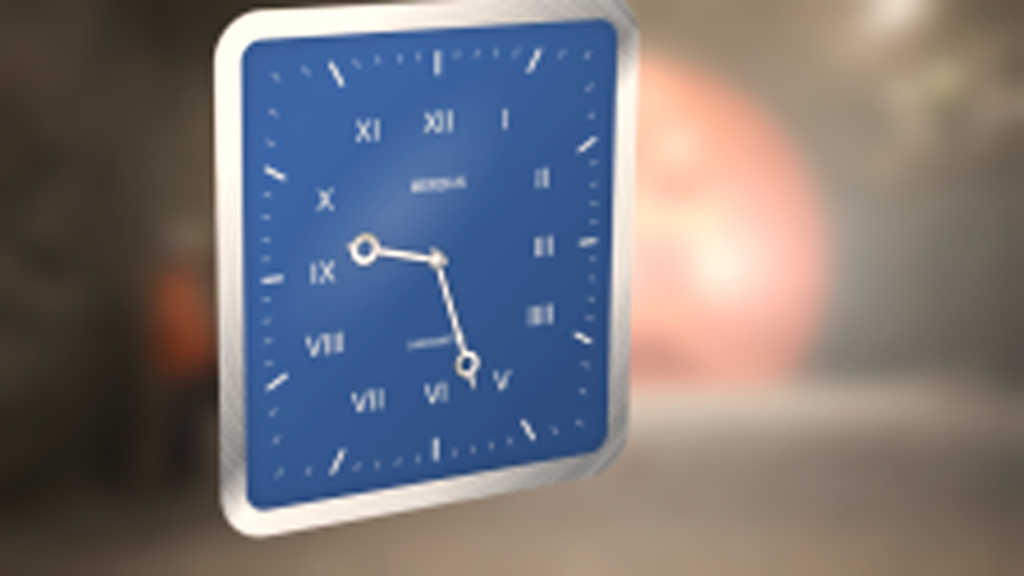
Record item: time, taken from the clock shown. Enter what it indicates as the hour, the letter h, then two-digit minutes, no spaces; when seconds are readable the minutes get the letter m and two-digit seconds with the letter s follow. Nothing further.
9h27
